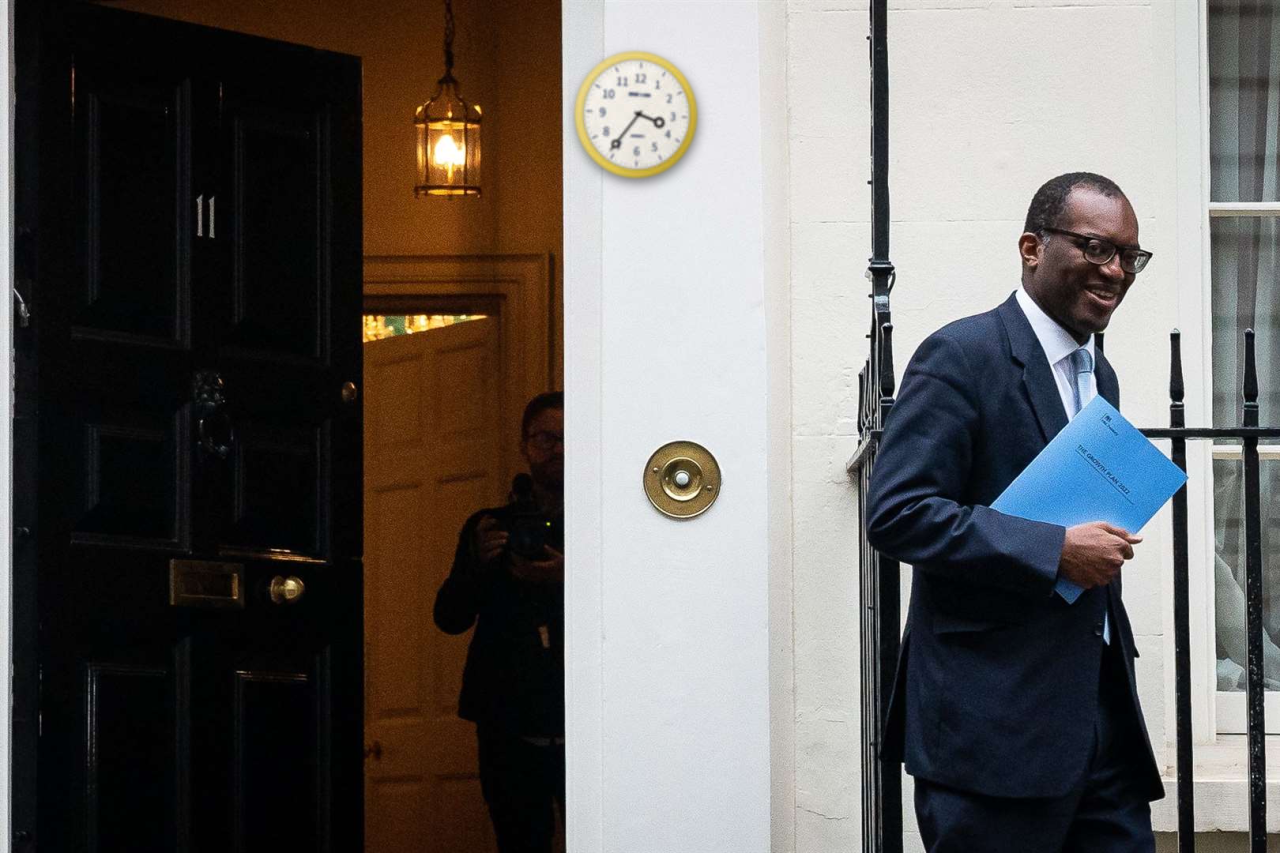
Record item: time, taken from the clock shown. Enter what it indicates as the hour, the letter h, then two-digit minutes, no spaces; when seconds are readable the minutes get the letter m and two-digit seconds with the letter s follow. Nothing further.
3h36
